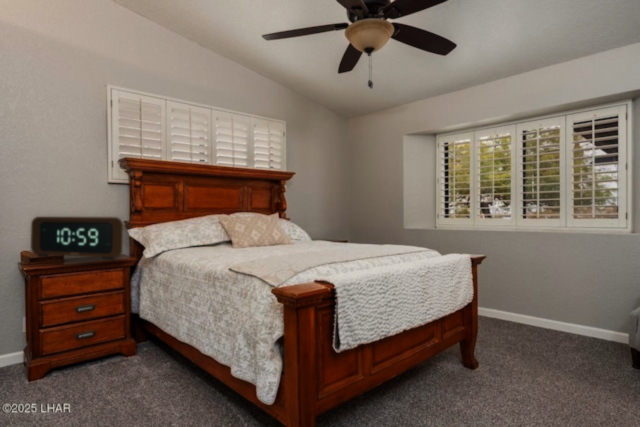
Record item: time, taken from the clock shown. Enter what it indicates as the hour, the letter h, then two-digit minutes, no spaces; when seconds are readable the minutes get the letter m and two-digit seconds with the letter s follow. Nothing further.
10h59
